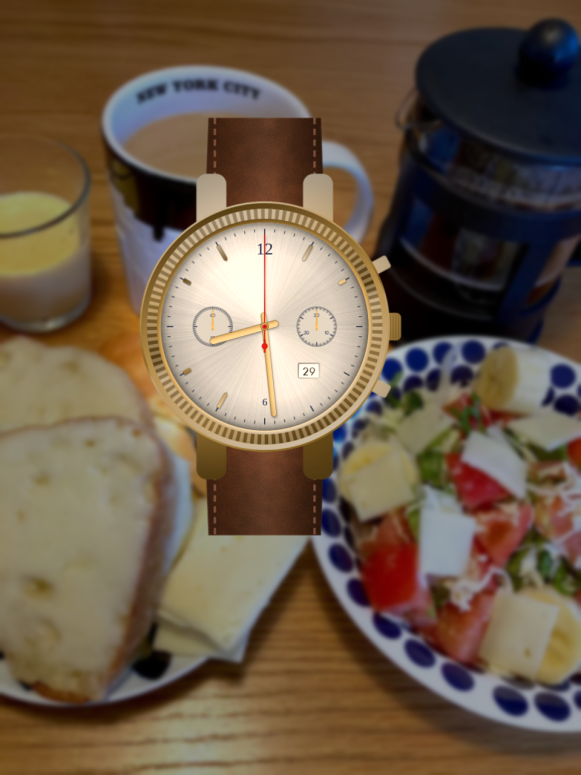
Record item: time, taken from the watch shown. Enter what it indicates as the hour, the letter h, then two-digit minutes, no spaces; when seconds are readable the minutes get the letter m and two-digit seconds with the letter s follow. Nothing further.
8h29
